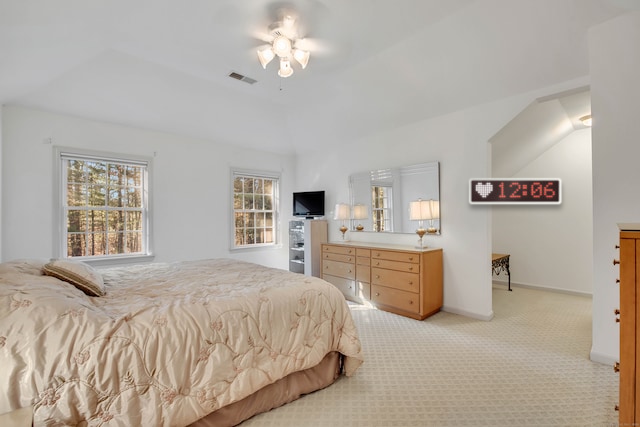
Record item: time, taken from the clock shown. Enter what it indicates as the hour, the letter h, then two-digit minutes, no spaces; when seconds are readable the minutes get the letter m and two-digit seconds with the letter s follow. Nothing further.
12h06
